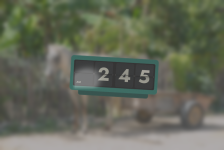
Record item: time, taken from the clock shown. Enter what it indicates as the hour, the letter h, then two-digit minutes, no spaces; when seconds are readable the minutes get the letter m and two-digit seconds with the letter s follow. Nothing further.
2h45
